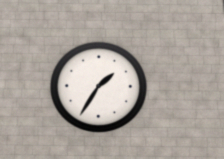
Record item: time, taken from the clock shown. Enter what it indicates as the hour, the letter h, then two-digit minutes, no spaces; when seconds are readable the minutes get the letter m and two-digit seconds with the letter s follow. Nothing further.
1h35
